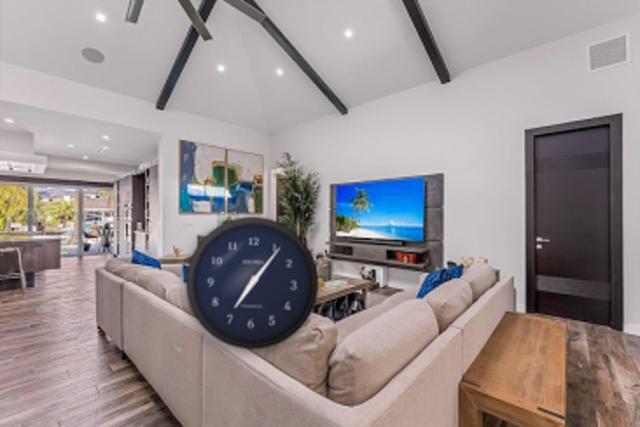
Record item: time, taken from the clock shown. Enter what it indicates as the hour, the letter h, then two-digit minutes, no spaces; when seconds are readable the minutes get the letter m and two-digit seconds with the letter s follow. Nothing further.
7h06
